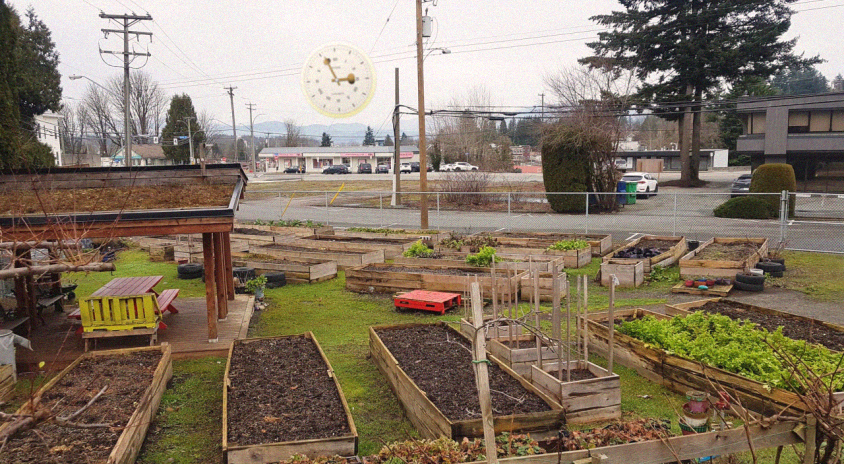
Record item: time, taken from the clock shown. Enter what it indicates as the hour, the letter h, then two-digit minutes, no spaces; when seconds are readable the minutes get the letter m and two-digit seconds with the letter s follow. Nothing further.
2h56
